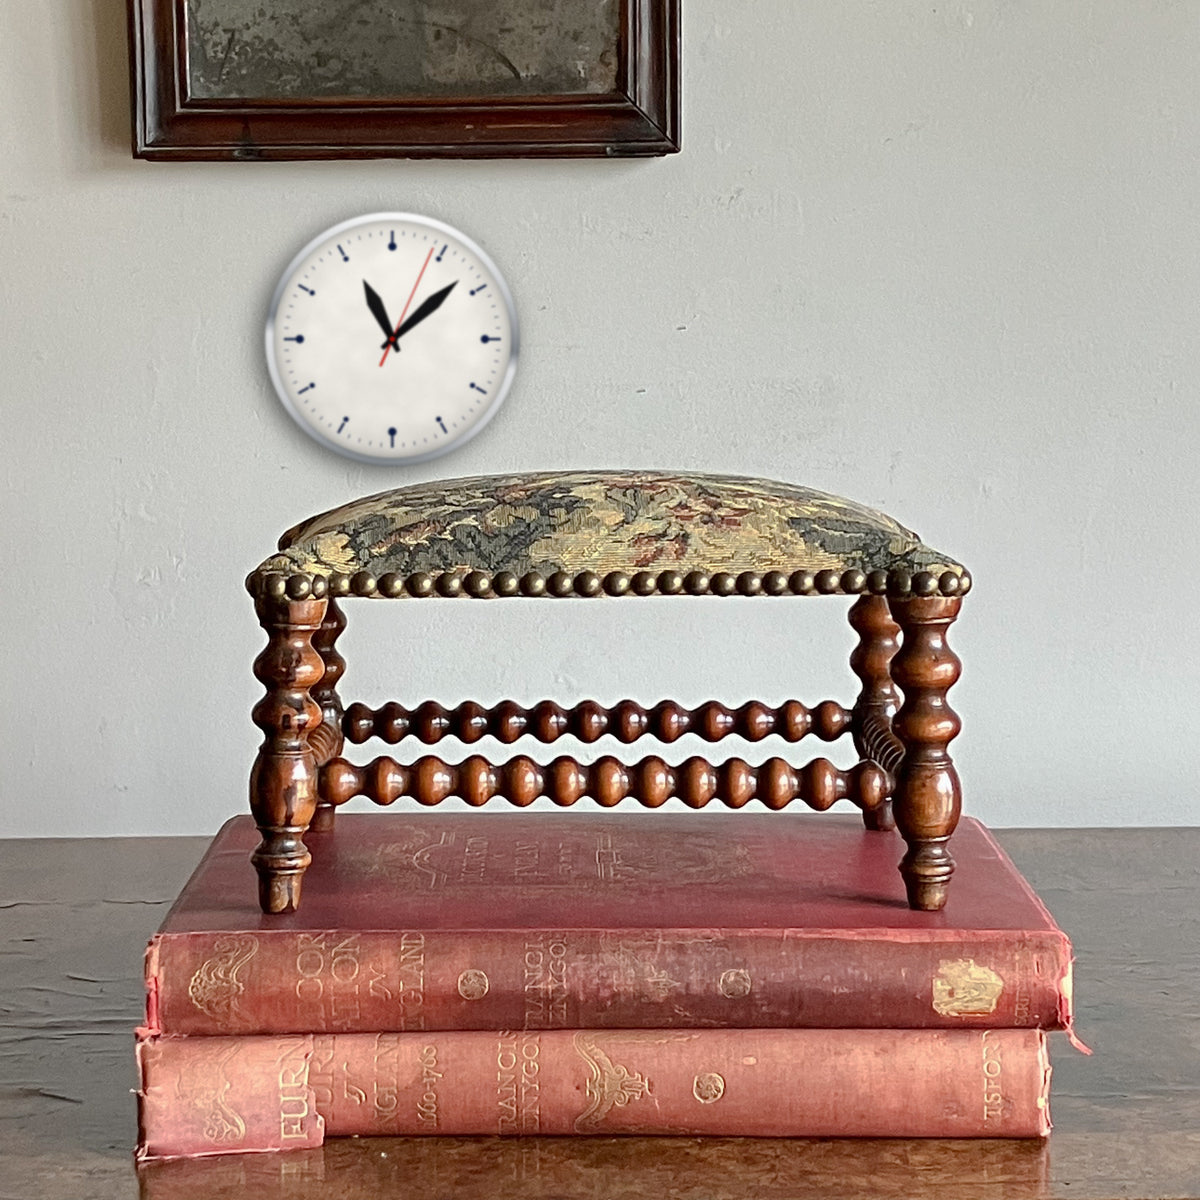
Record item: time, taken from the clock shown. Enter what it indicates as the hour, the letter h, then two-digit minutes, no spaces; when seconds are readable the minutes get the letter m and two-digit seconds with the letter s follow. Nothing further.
11h08m04s
